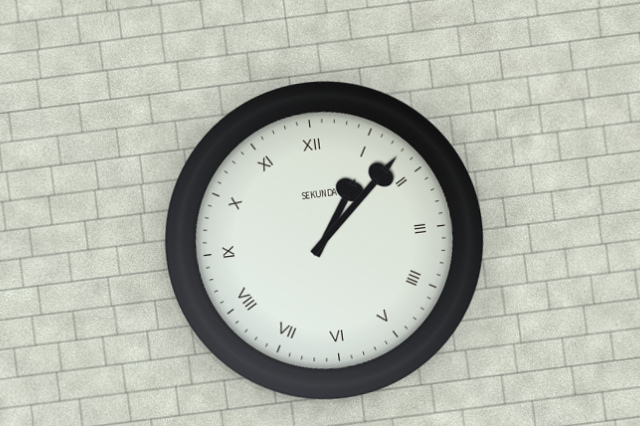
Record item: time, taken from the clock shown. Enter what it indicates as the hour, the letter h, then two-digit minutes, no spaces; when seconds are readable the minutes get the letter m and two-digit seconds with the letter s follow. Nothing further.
1h08
